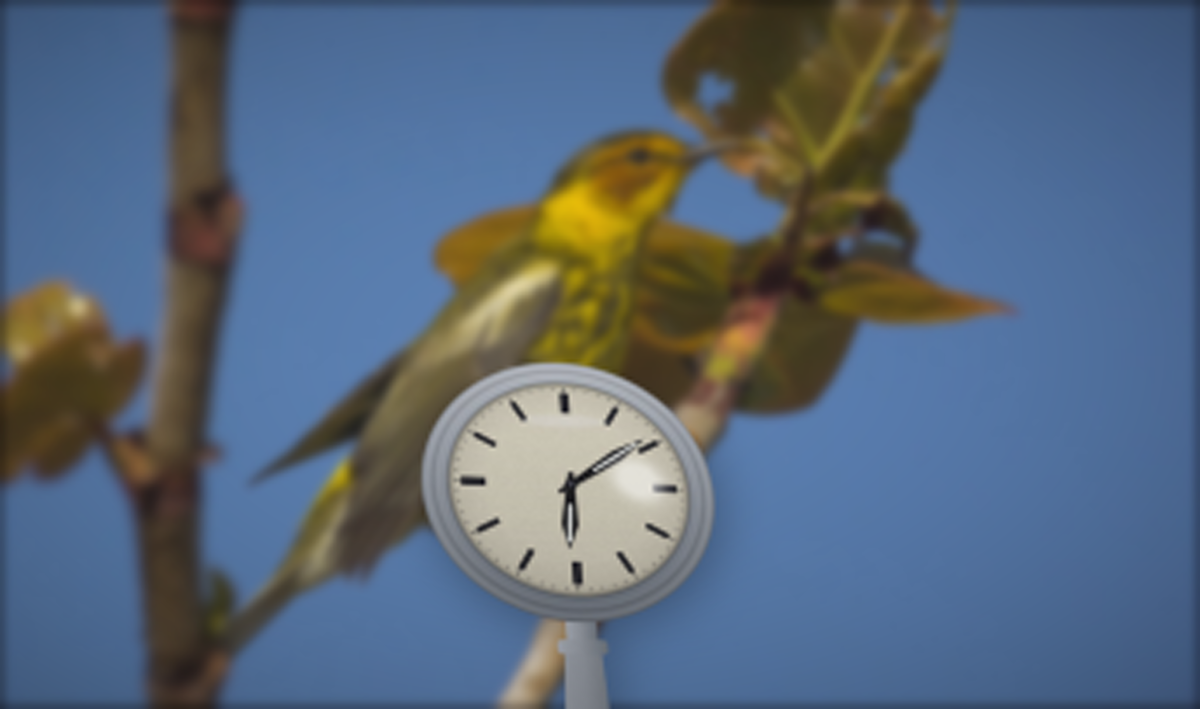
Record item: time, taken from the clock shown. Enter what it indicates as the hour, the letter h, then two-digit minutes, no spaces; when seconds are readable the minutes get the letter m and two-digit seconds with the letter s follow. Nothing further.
6h09
